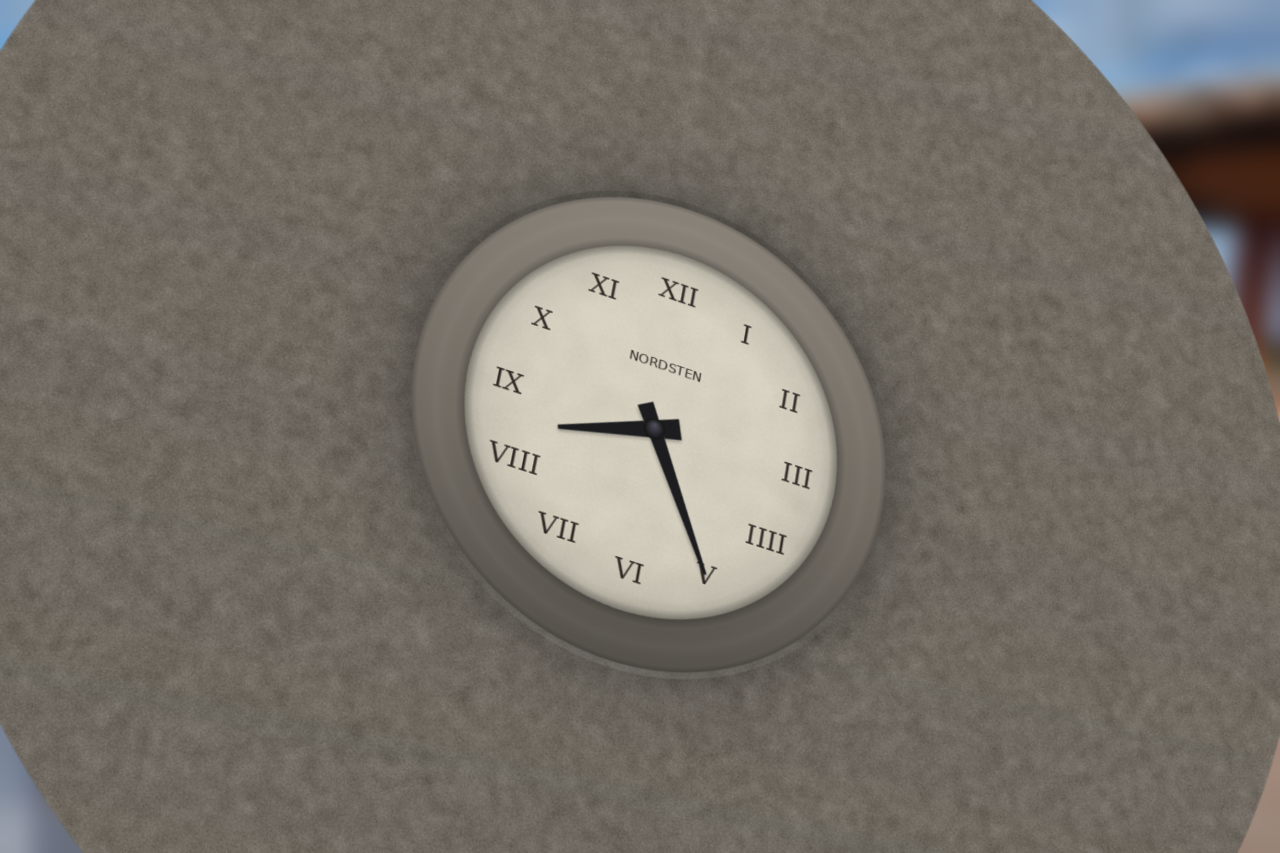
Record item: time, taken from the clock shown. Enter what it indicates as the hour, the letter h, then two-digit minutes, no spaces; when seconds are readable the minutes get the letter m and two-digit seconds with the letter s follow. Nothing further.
8h25
